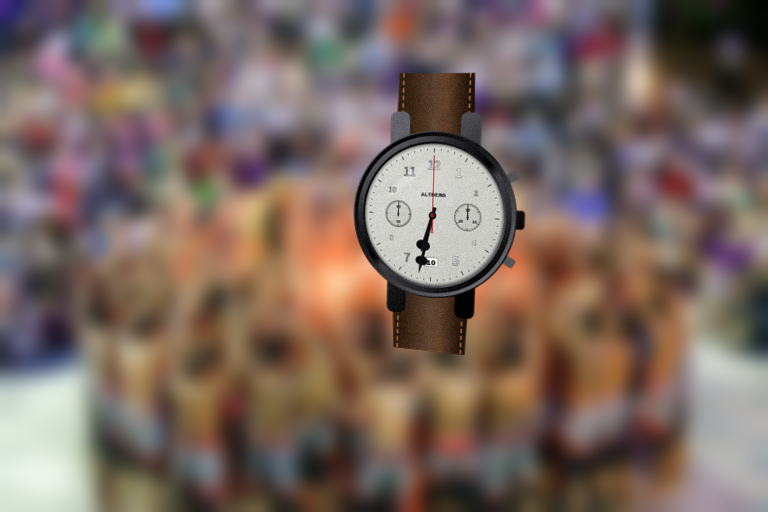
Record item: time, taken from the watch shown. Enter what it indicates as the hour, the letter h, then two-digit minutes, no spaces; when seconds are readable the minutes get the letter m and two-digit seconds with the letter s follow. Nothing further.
6h32
